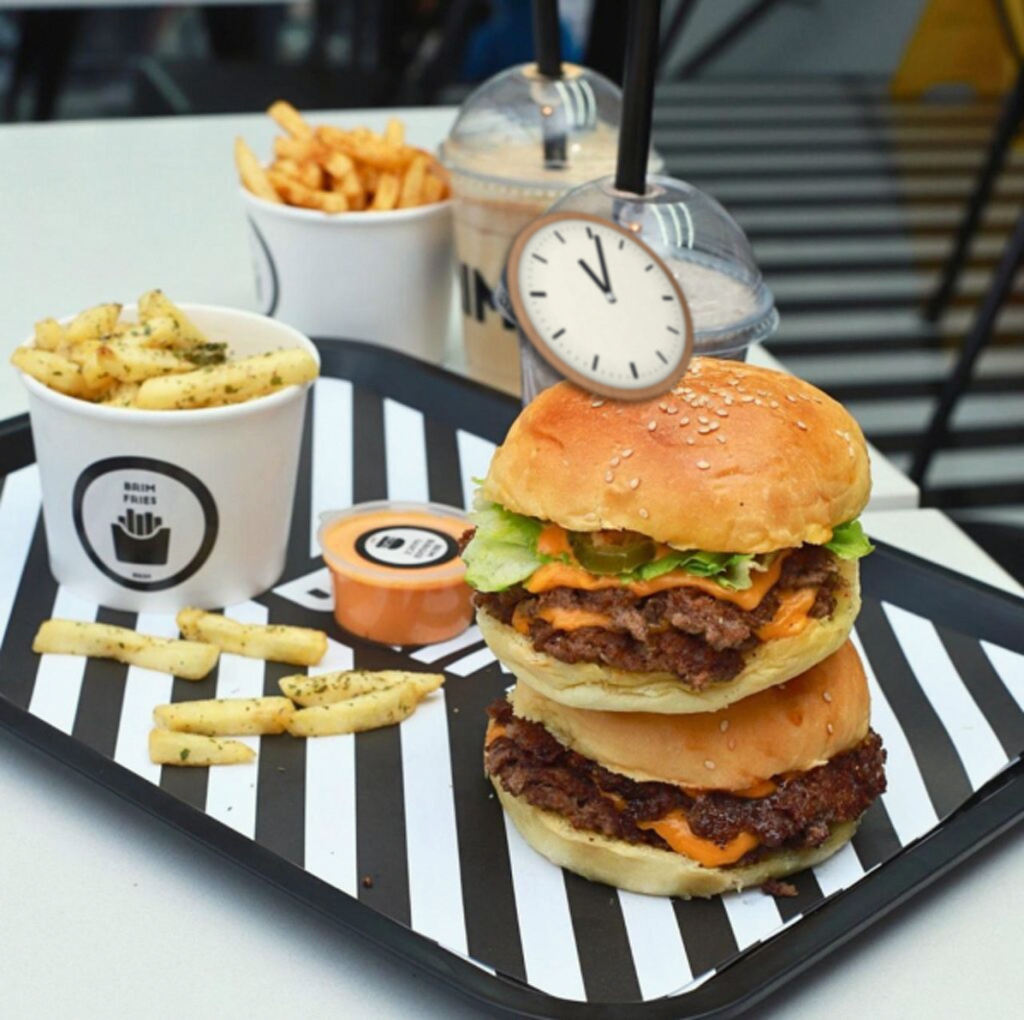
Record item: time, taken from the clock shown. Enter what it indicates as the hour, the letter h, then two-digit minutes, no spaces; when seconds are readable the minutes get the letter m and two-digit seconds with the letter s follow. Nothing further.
11h01
